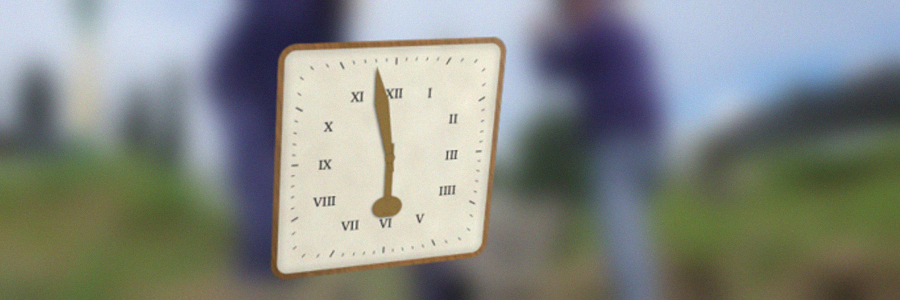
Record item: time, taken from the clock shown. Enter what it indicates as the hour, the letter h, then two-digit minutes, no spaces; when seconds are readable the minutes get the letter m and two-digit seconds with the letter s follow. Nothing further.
5h58
